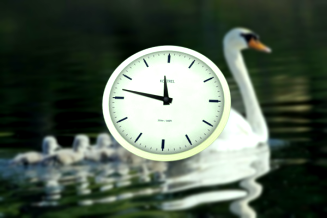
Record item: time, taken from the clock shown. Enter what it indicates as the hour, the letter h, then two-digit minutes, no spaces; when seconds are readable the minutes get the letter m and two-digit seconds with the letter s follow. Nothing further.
11h47
